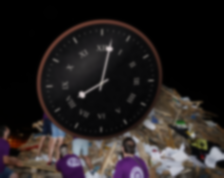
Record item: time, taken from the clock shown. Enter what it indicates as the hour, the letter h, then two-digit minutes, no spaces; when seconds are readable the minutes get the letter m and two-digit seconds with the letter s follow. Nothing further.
8h02
